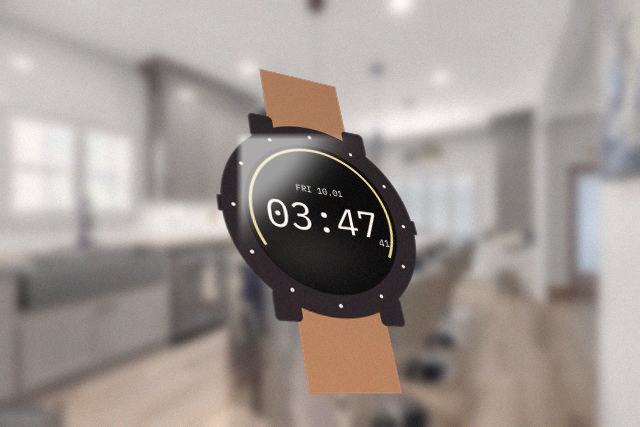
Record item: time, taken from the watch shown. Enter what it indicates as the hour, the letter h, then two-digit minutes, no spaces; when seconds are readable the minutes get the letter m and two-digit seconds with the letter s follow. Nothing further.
3h47m41s
